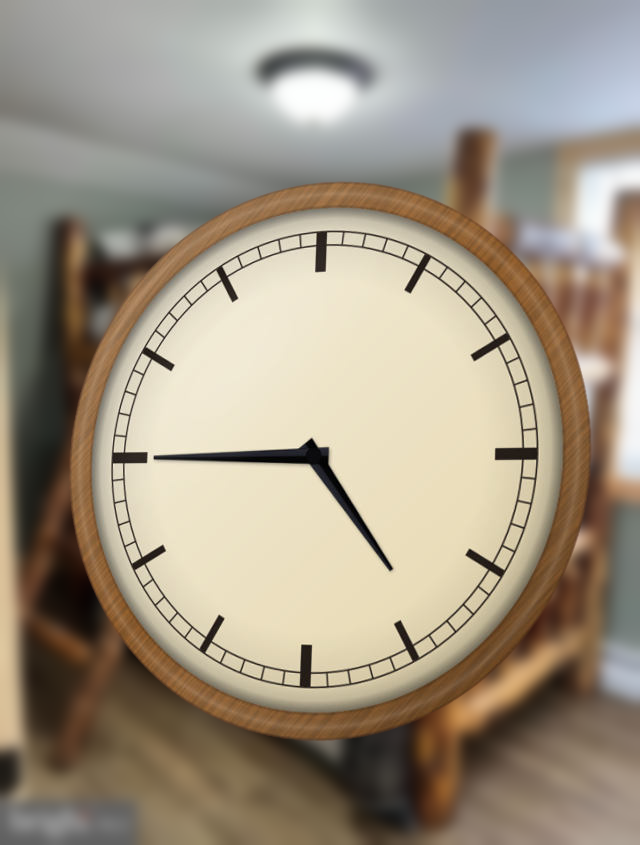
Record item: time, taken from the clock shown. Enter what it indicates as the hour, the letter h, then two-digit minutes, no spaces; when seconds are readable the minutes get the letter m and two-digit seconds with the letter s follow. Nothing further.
4h45
